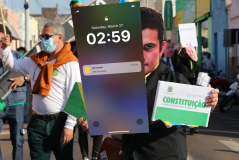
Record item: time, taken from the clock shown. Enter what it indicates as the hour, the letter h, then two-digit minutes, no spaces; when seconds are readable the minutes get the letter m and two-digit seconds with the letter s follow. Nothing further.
2h59
